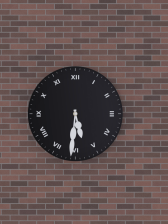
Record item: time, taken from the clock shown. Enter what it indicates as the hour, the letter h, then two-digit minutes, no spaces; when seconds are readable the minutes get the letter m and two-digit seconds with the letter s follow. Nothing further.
5h31
